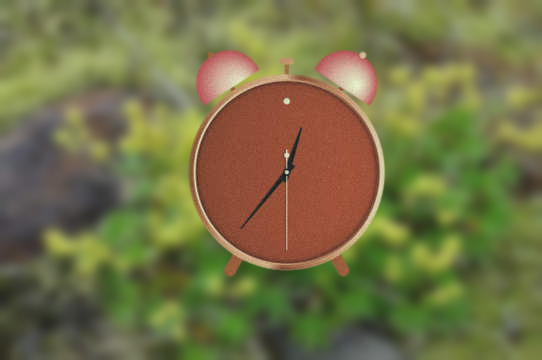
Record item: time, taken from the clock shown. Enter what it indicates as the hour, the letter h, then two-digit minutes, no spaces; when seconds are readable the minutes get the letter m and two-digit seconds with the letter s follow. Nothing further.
12h36m30s
